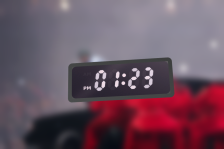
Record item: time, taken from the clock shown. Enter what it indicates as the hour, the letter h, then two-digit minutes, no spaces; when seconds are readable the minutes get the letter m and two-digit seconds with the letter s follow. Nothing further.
1h23
